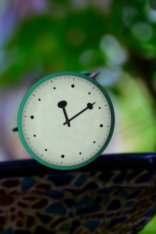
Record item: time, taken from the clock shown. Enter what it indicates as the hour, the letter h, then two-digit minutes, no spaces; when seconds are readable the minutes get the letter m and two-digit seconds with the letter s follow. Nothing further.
11h08
